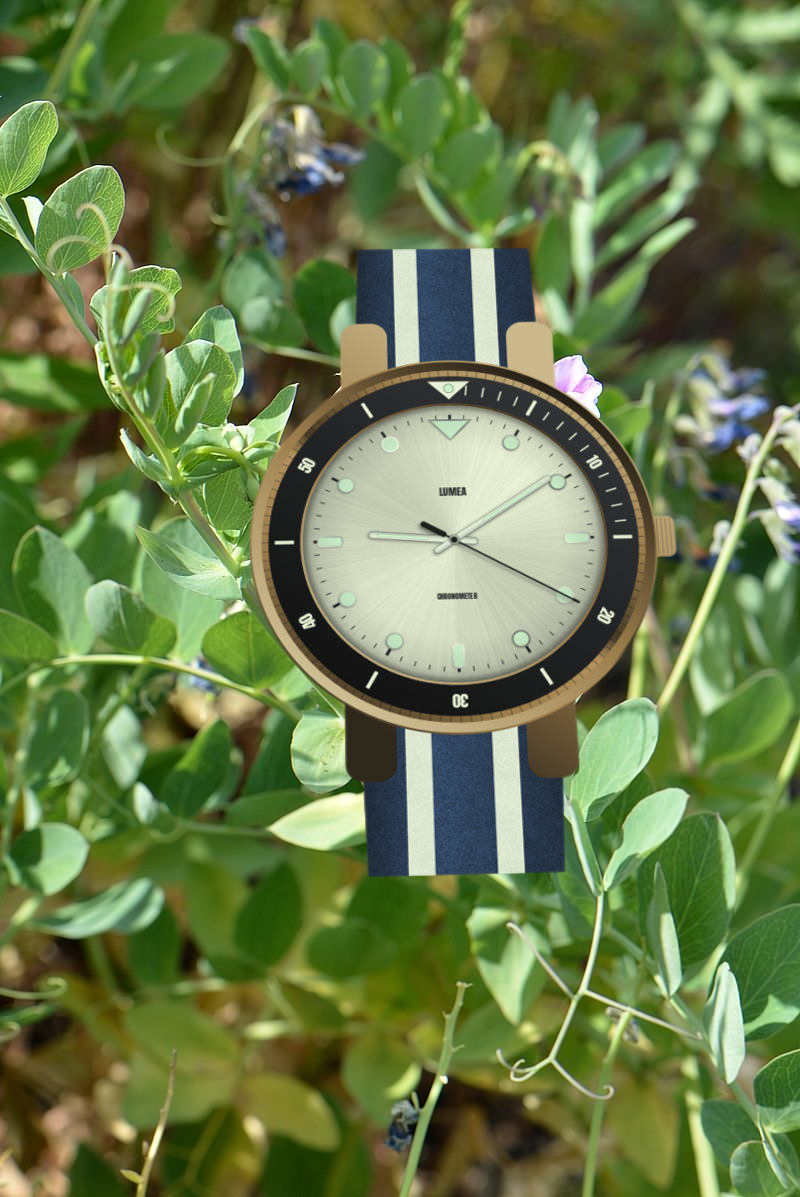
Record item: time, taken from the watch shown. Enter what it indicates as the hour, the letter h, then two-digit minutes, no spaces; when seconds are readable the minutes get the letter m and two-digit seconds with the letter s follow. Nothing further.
9h09m20s
